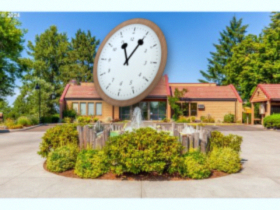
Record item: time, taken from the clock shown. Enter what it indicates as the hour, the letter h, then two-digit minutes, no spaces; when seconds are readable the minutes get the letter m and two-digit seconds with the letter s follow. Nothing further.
11h05
